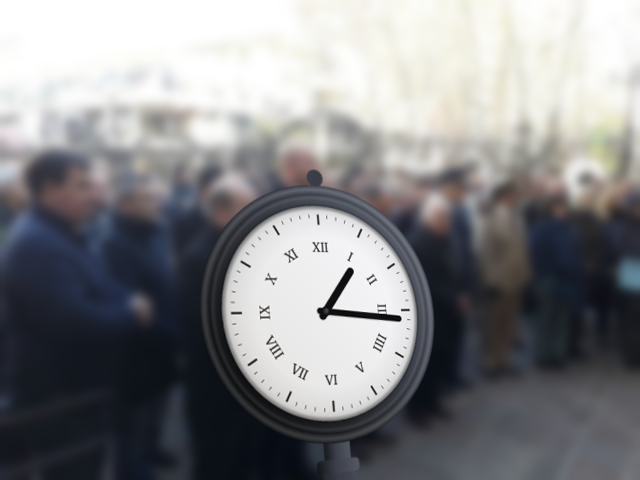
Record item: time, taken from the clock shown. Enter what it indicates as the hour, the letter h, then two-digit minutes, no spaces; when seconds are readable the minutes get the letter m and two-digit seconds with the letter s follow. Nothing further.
1h16
